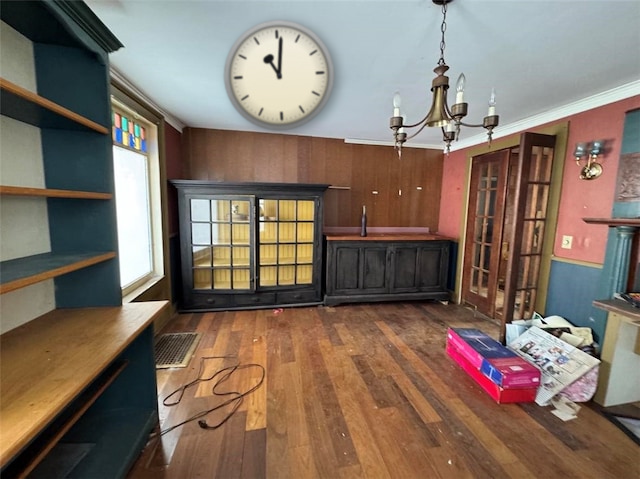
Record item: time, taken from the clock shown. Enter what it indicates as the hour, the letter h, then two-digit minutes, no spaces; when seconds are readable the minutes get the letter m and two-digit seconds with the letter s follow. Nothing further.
11h01
